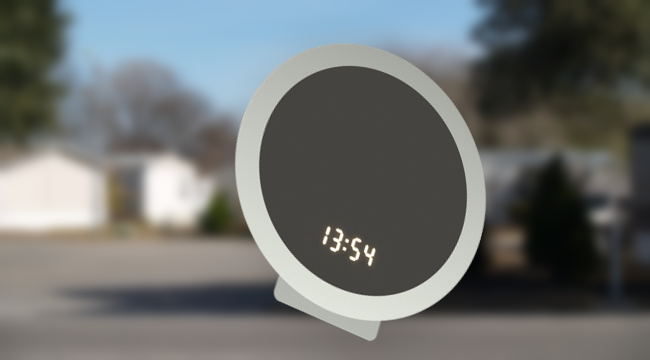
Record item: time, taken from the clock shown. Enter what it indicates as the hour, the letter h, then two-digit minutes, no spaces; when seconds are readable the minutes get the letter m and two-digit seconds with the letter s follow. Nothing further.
13h54
